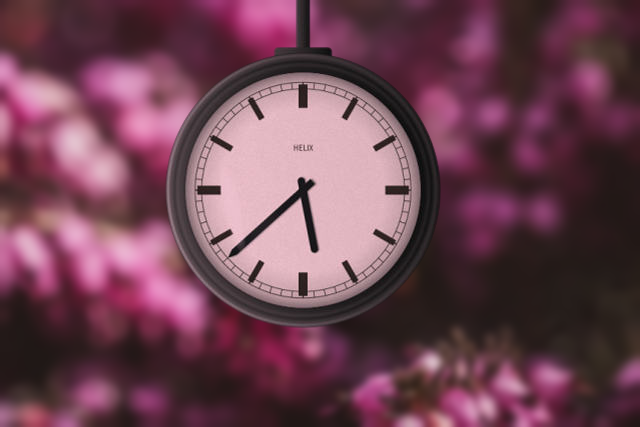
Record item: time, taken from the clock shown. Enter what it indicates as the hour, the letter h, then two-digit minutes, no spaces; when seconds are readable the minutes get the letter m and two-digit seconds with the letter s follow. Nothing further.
5h38
